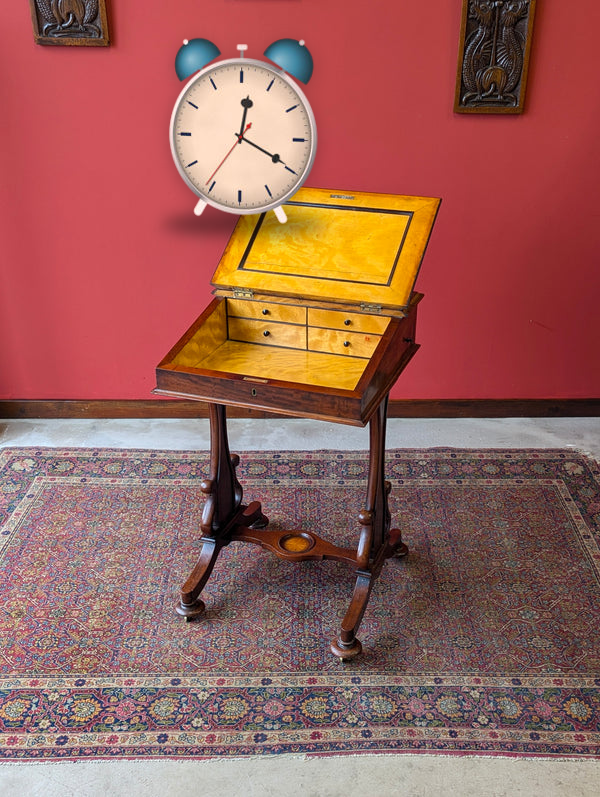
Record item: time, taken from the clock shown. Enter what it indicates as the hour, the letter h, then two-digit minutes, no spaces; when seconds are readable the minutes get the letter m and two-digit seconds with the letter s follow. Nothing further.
12h19m36s
